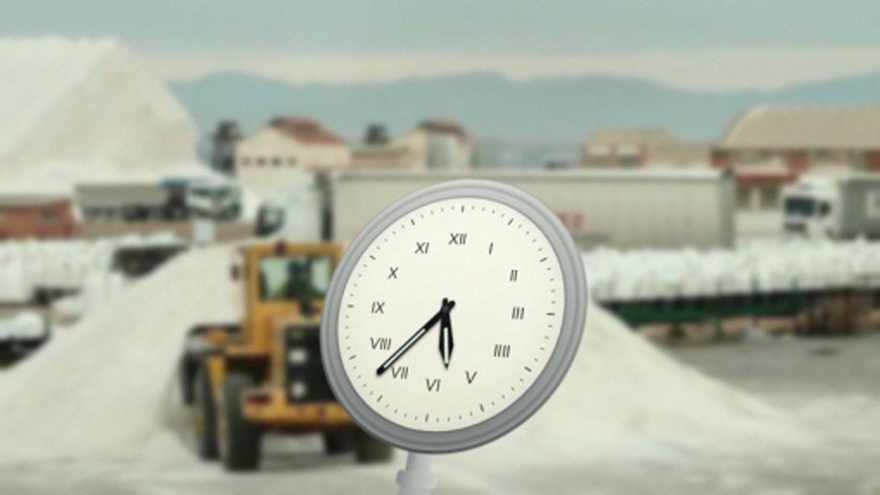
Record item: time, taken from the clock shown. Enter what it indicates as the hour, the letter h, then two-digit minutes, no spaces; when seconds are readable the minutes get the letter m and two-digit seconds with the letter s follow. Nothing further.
5h37
